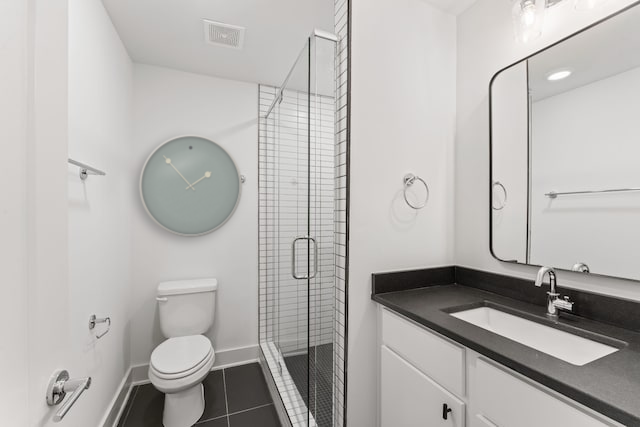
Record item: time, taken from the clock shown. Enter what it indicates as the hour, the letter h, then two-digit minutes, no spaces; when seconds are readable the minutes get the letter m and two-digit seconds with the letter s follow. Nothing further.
1h53
